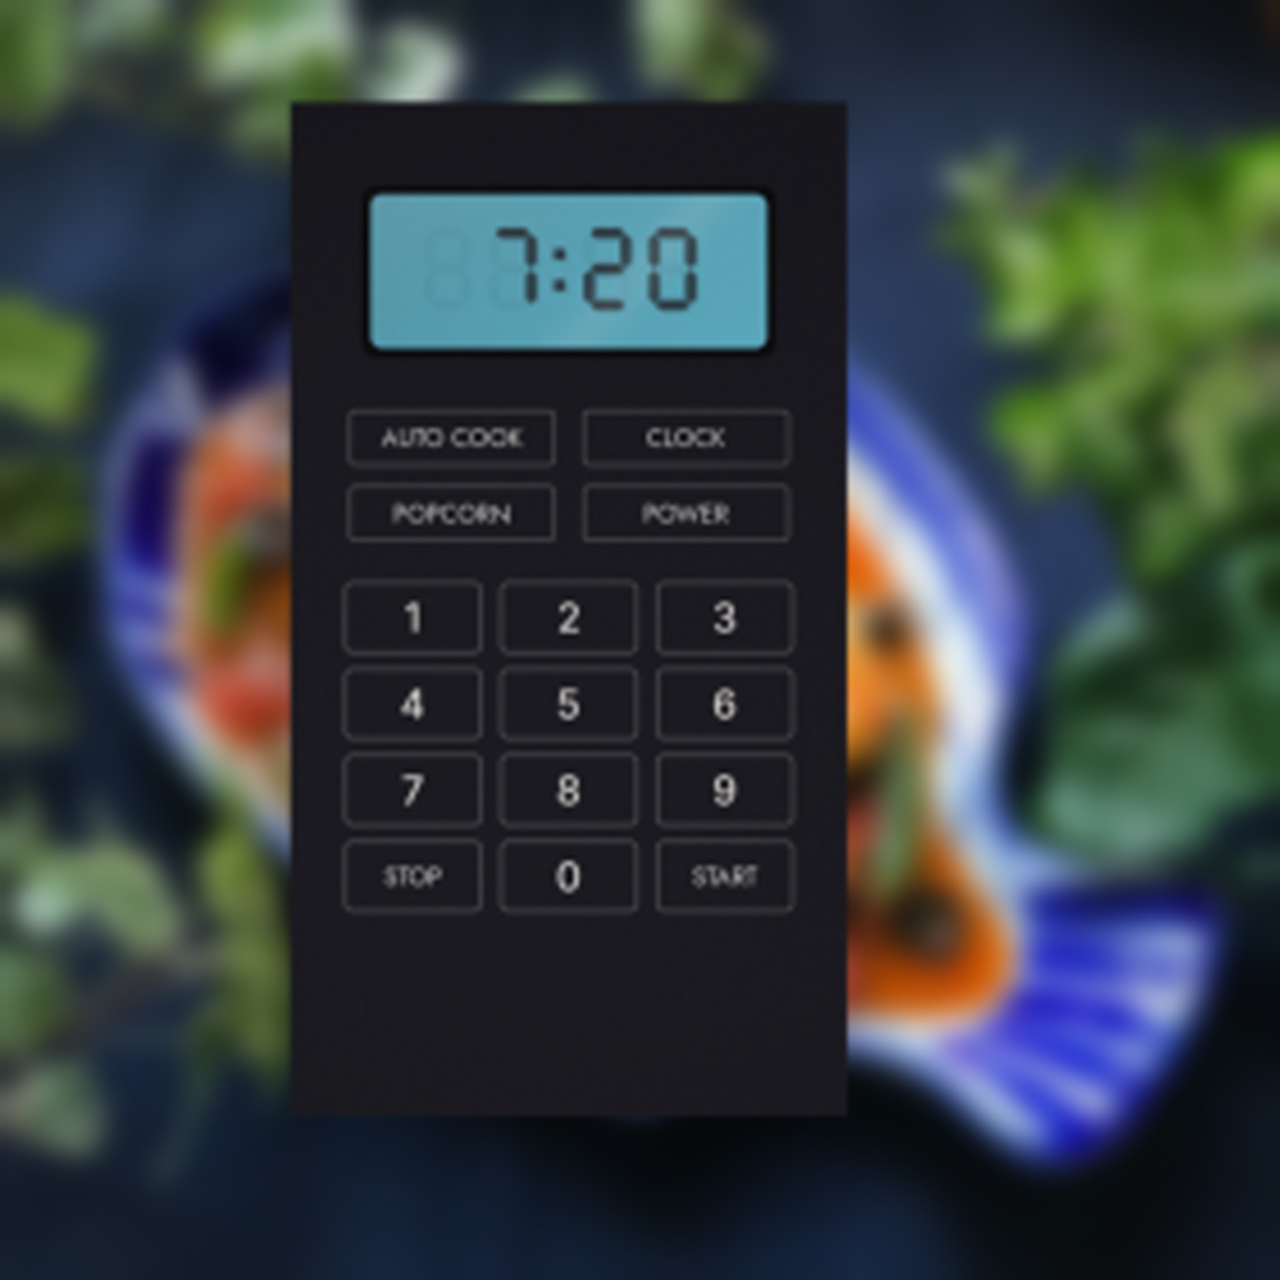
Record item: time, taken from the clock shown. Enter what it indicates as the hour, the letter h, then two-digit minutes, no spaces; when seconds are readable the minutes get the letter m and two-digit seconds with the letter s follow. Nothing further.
7h20
